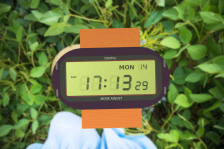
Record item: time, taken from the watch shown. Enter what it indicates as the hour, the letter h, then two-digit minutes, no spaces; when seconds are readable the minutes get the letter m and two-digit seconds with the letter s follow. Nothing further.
17h13m29s
